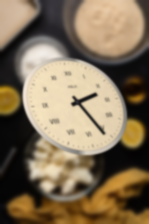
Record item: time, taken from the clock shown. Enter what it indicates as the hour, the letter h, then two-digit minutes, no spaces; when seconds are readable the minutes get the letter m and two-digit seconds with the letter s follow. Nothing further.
2h26
